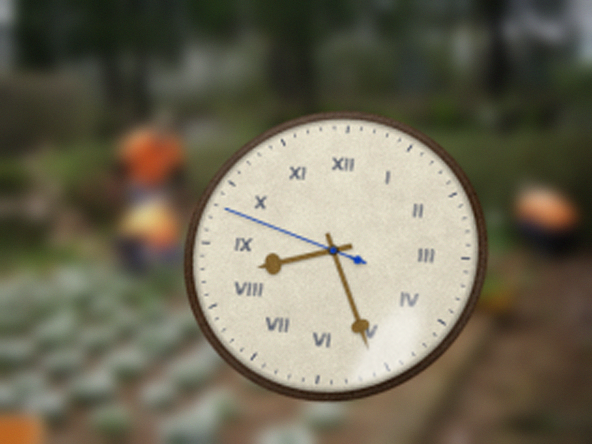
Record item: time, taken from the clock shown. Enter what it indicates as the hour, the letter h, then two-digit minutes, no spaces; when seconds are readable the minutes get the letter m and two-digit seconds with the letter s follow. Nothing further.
8h25m48s
